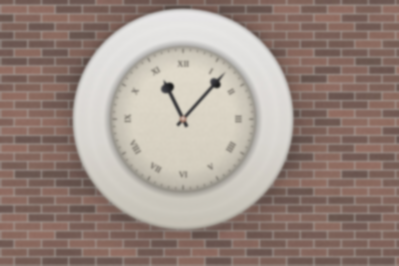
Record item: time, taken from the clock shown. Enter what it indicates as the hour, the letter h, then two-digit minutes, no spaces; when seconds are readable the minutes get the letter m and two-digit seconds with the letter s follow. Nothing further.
11h07
